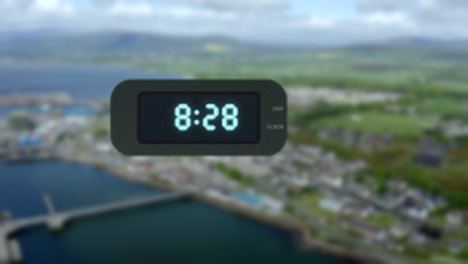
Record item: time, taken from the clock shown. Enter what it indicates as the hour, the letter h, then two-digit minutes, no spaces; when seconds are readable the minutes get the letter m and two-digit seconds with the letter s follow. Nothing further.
8h28
